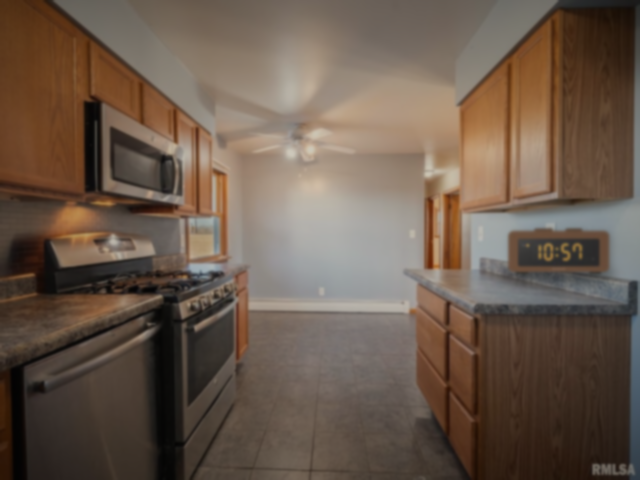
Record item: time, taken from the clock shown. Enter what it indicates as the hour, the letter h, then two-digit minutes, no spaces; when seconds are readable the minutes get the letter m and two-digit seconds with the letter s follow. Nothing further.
10h57
